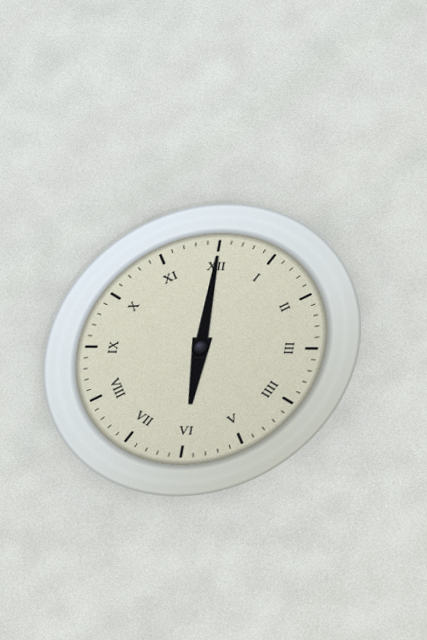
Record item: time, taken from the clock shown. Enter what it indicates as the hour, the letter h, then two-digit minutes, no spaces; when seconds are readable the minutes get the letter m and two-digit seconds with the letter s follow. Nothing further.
6h00
